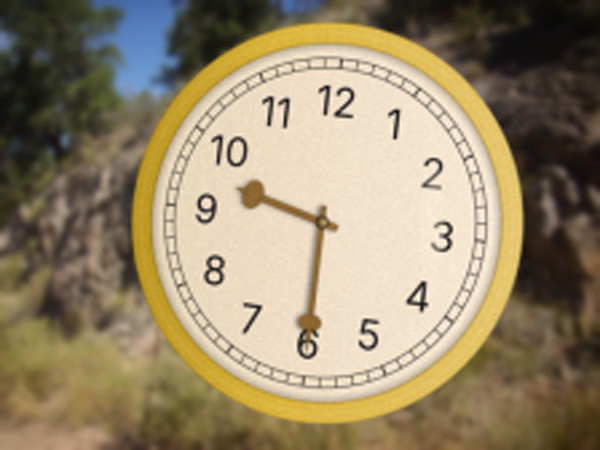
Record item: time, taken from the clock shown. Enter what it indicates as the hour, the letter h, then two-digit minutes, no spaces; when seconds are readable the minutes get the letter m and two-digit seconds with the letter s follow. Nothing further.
9h30
